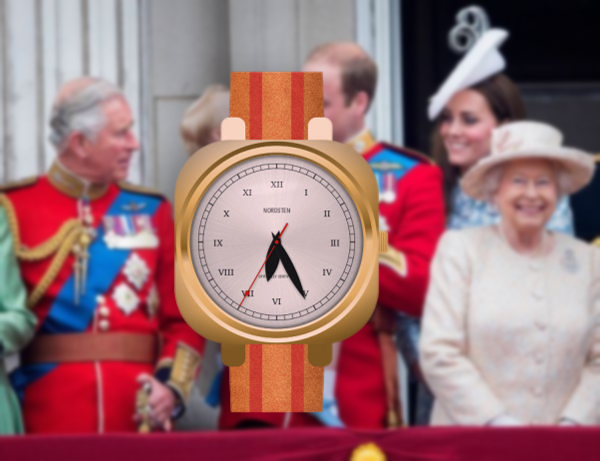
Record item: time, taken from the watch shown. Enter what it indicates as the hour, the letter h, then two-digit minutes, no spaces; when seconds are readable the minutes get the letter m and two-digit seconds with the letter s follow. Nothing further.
6h25m35s
